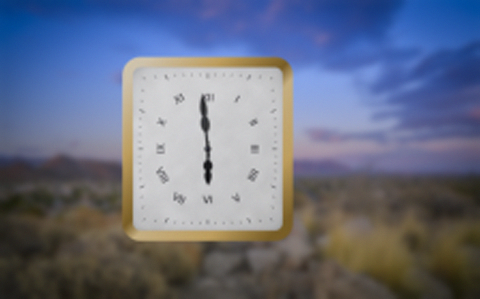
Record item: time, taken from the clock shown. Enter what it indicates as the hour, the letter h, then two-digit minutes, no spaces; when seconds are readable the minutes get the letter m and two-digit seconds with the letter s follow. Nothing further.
5h59
